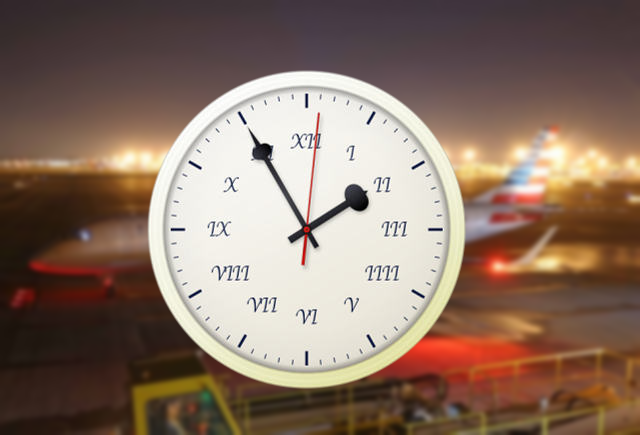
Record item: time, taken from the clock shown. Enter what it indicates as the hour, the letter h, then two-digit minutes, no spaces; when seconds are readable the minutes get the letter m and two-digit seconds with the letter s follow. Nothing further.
1h55m01s
